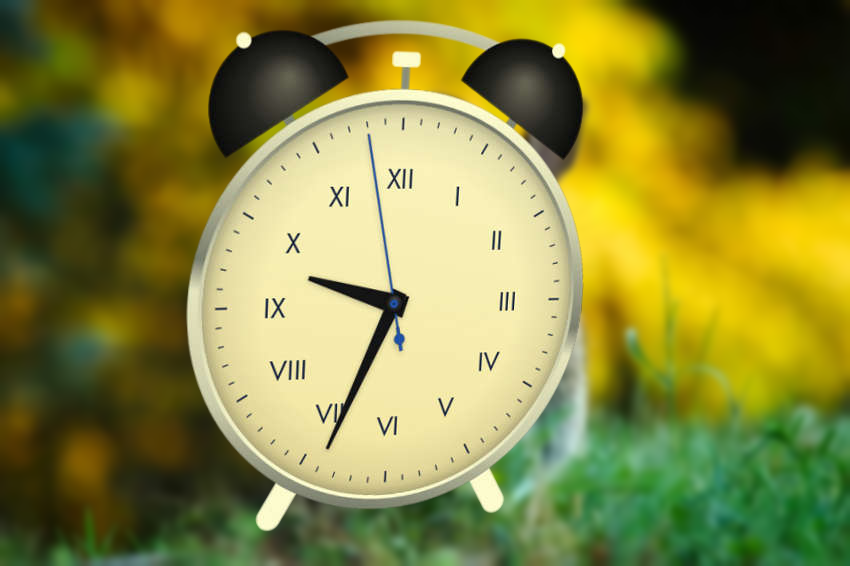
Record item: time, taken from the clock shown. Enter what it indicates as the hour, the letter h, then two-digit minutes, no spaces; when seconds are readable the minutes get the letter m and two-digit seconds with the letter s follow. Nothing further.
9h33m58s
